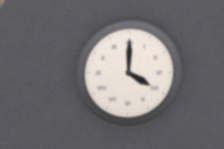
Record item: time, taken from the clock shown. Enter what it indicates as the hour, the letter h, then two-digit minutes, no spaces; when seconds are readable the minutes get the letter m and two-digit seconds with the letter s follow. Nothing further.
4h00
